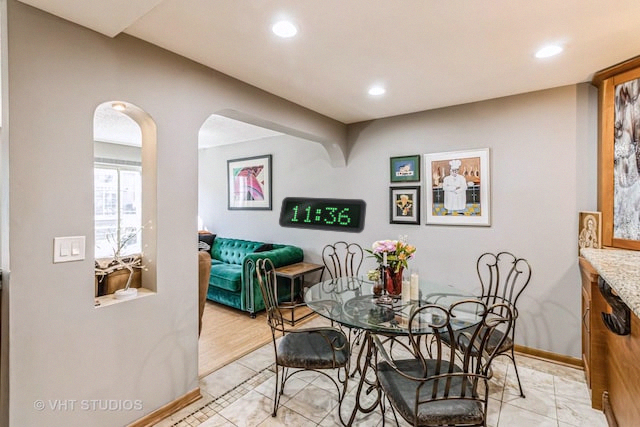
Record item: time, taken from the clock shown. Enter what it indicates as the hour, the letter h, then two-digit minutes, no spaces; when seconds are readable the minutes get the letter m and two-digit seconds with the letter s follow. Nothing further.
11h36
